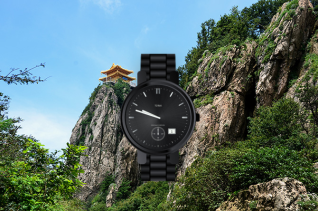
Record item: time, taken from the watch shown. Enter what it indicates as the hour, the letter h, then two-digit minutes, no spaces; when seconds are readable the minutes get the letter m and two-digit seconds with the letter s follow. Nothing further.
9h48
